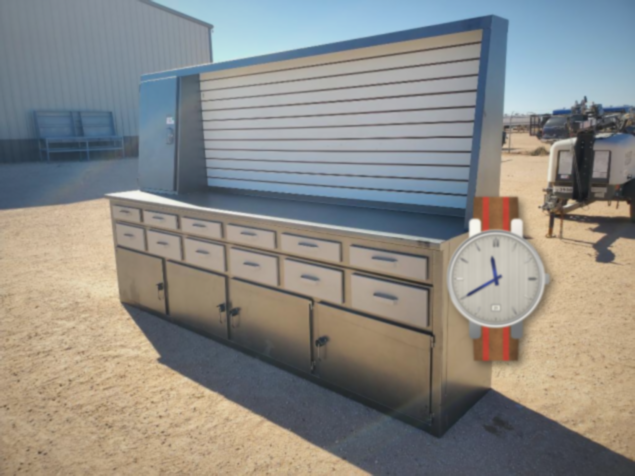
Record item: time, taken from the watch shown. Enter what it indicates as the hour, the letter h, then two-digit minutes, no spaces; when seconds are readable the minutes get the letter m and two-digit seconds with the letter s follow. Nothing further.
11h40
